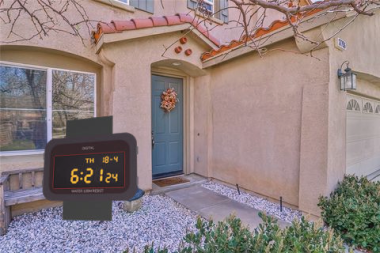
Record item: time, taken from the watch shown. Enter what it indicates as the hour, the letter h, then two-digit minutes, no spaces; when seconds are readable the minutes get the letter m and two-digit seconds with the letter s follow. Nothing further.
6h21m24s
